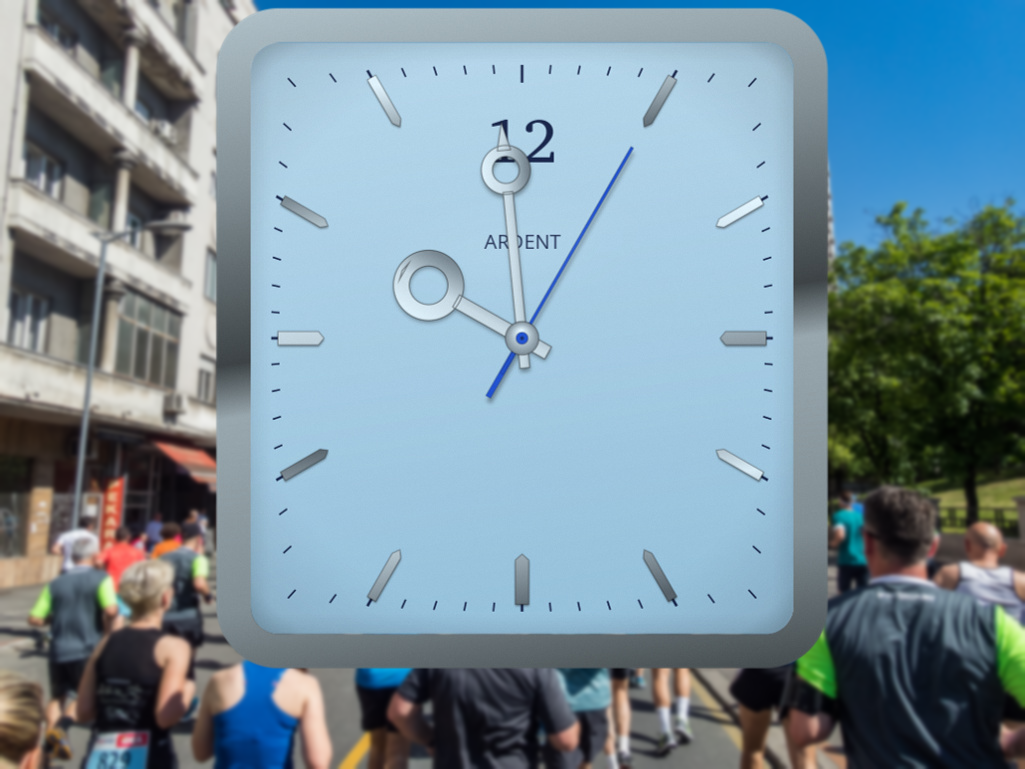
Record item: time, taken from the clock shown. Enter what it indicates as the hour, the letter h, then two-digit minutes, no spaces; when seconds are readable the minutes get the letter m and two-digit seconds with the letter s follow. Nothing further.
9h59m05s
